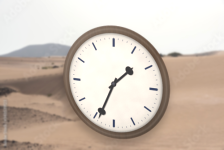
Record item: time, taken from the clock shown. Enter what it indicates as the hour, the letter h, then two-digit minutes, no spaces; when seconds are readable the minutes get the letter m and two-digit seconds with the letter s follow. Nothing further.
1h34
